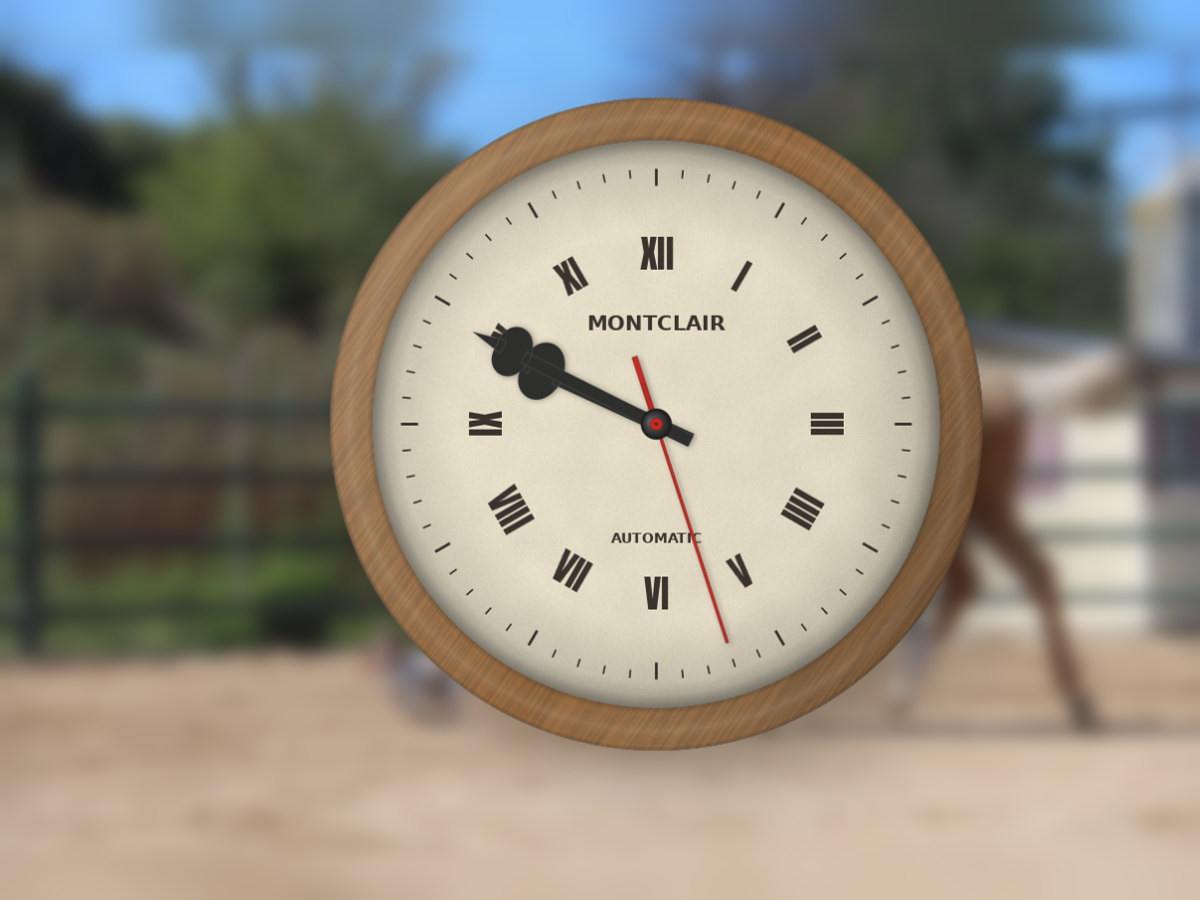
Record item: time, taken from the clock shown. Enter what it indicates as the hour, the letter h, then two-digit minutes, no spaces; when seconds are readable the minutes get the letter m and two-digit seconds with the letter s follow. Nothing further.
9h49m27s
